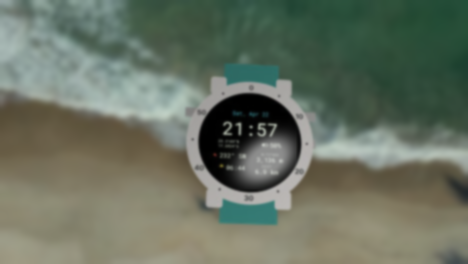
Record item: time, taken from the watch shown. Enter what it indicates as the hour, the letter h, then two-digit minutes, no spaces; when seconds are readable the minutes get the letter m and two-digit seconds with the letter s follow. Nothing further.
21h57
